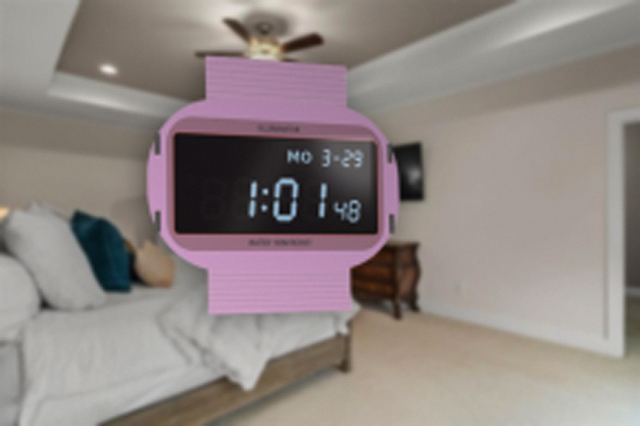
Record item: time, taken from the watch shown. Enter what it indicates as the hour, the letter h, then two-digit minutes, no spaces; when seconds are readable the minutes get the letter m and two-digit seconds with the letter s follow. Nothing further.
1h01m48s
